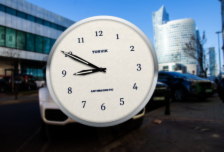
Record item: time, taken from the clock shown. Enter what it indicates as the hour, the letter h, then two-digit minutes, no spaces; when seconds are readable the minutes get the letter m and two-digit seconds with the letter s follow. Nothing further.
8h50
